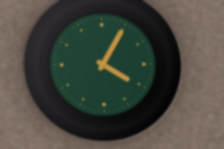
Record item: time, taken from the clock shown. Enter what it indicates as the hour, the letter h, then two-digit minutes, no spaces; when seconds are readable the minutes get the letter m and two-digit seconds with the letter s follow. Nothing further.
4h05
